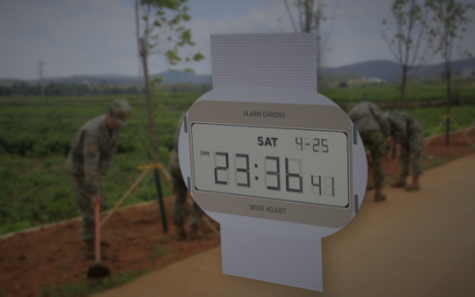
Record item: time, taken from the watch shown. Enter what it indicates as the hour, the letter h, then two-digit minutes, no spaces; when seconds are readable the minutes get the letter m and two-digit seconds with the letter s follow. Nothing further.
23h36m41s
